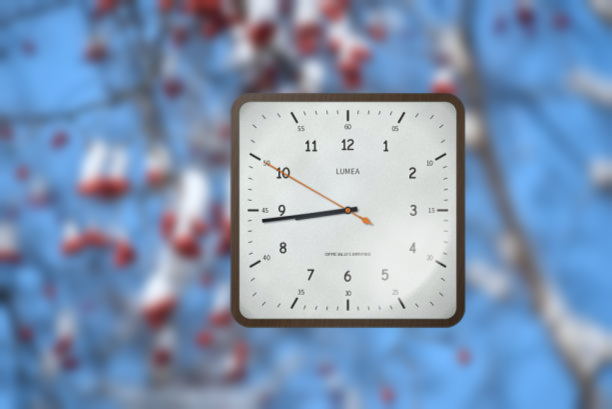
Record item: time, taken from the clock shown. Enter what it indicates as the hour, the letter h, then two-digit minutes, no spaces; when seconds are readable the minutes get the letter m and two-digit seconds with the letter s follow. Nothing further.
8h43m50s
